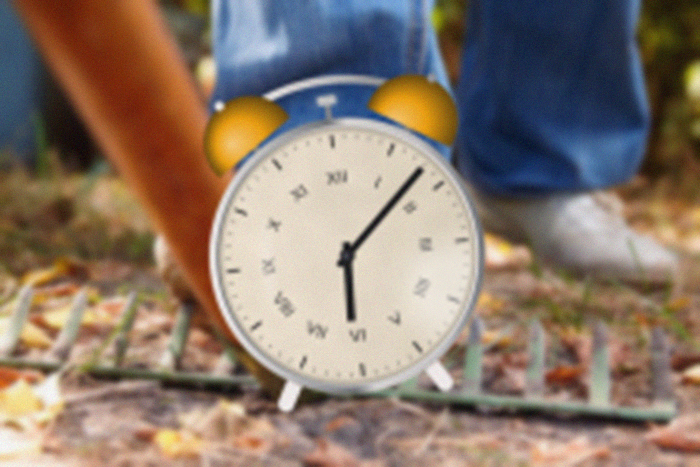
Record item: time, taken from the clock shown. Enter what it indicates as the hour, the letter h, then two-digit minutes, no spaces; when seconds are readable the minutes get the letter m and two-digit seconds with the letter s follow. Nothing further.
6h08
